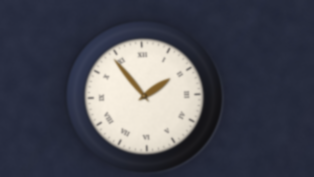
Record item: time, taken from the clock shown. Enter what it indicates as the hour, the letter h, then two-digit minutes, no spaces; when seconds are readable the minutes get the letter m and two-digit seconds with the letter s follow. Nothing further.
1h54
